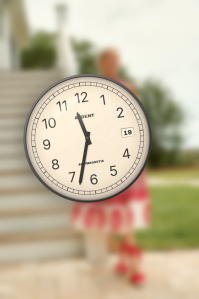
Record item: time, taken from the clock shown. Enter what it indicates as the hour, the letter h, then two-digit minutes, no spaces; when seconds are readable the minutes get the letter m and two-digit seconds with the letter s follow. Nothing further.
11h33
